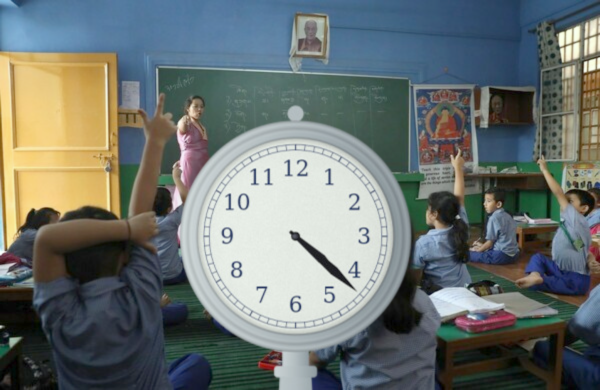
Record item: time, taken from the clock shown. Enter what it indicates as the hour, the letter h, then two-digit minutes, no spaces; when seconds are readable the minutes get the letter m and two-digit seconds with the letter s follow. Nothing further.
4h22
